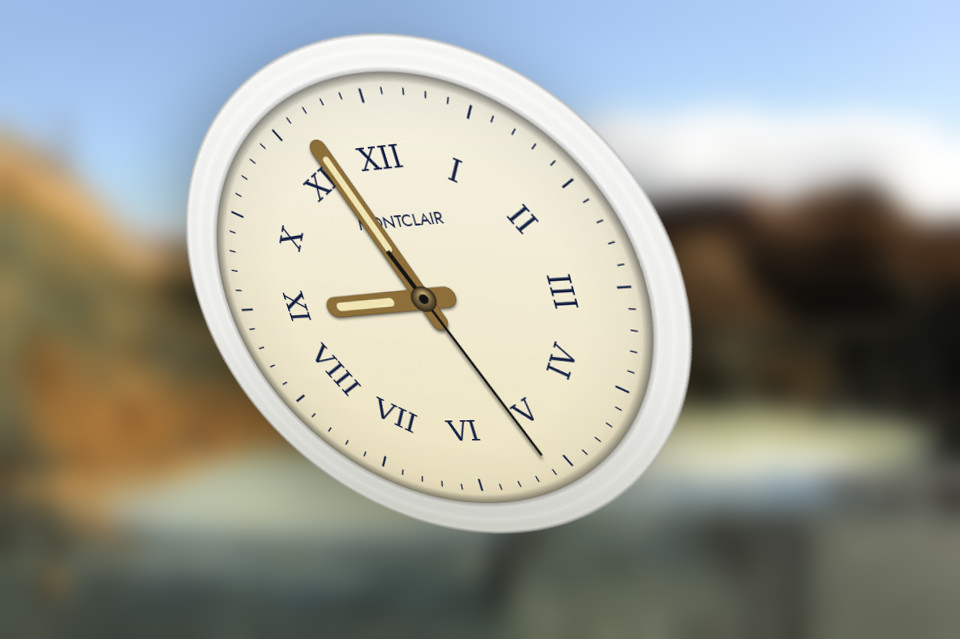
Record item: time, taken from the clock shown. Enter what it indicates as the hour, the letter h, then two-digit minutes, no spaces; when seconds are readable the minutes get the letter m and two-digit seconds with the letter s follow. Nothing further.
8h56m26s
